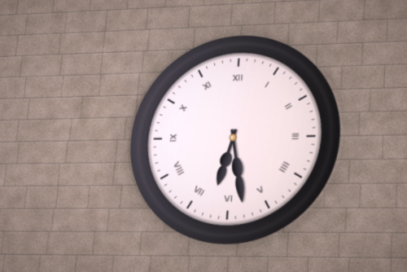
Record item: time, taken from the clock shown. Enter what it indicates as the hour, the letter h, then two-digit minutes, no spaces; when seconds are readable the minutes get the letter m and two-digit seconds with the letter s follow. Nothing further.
6h28
